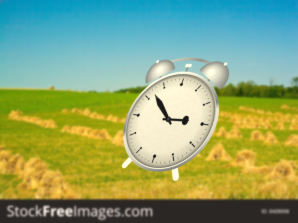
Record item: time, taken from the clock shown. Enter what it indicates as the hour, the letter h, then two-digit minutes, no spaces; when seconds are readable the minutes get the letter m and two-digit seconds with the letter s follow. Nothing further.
2h52
